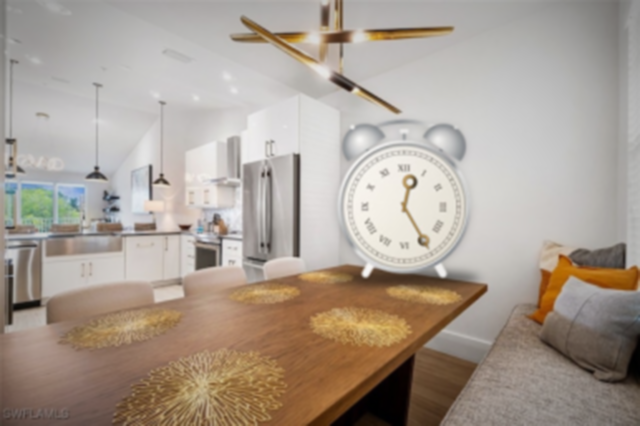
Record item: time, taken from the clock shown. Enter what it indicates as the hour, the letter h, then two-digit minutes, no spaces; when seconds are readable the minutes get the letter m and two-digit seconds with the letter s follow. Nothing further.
12h25
